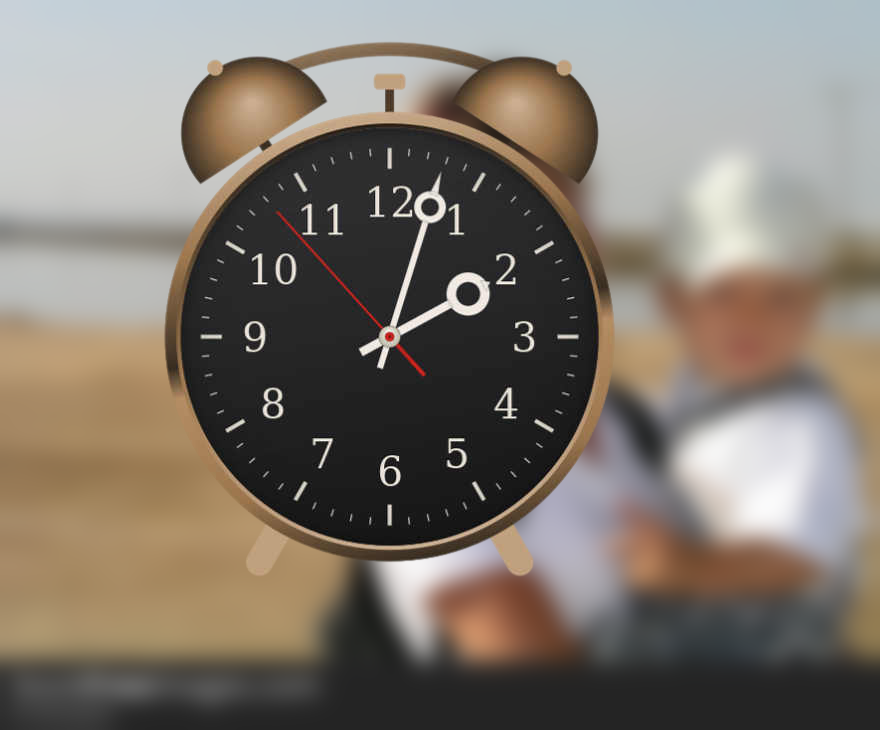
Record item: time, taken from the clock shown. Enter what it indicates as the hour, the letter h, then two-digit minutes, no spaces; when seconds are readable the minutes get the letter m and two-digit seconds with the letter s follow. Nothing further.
2h02m53s
